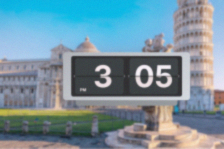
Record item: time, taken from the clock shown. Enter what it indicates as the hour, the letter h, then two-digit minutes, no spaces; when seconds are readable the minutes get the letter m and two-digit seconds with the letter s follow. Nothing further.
3h05
